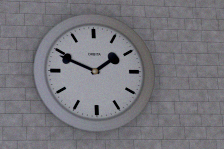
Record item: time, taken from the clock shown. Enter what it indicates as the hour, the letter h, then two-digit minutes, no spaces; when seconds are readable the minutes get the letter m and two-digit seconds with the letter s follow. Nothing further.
1h49
